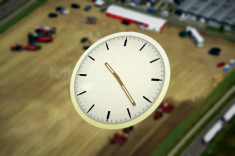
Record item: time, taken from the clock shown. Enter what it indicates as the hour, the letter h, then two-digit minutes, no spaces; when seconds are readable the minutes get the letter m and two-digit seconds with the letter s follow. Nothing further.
10h23
